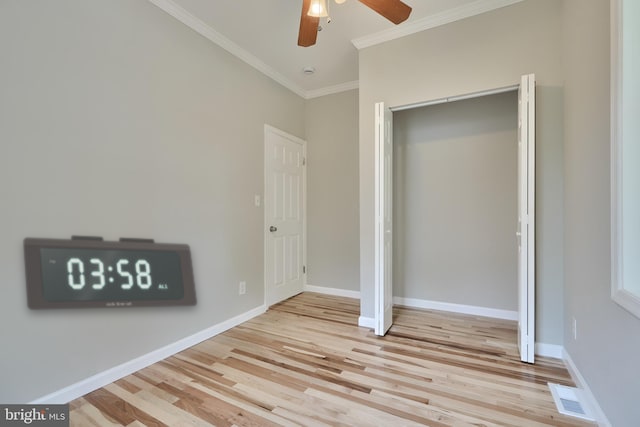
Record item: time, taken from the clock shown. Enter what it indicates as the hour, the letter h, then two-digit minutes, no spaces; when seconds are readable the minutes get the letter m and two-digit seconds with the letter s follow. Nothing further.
3h58
